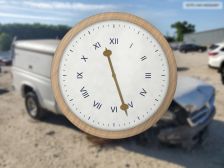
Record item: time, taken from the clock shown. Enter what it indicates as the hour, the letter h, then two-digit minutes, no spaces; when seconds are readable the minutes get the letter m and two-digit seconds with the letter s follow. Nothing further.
11h27
